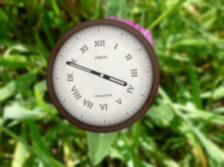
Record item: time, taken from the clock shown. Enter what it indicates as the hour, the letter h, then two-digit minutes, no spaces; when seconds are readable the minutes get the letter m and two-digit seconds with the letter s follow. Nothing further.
3h49
